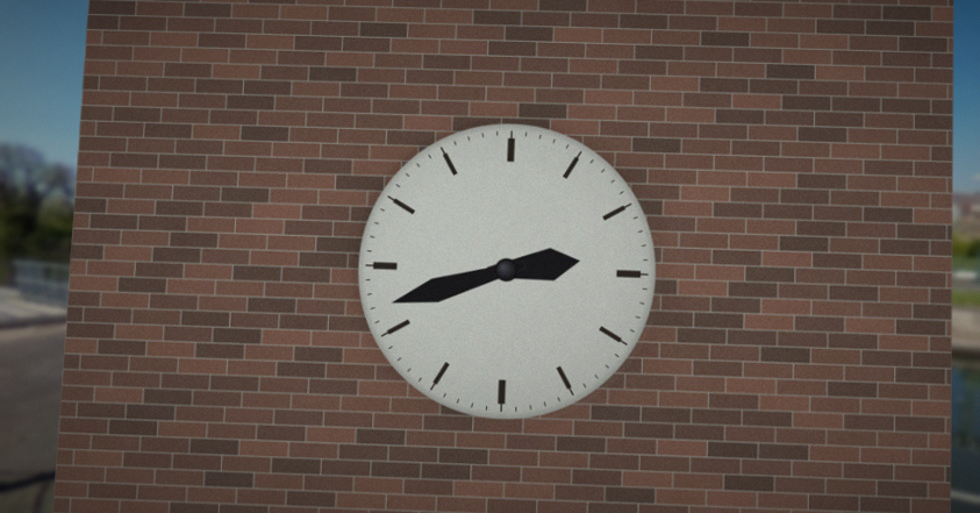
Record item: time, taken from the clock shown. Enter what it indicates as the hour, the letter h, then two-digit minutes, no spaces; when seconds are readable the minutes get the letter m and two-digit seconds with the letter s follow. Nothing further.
2h42
